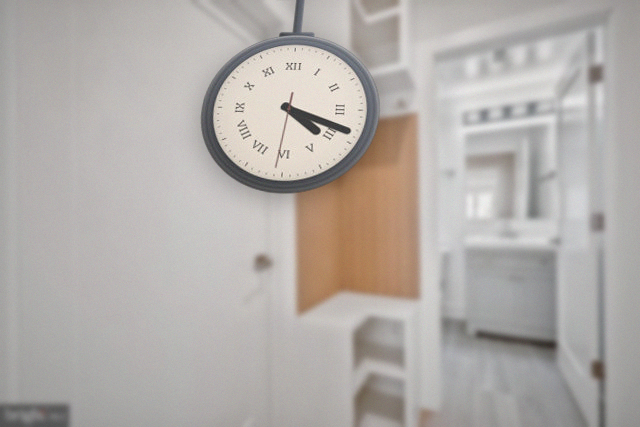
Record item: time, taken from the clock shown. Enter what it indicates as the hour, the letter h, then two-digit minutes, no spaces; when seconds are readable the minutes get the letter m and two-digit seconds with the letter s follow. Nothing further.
4h18m31s
